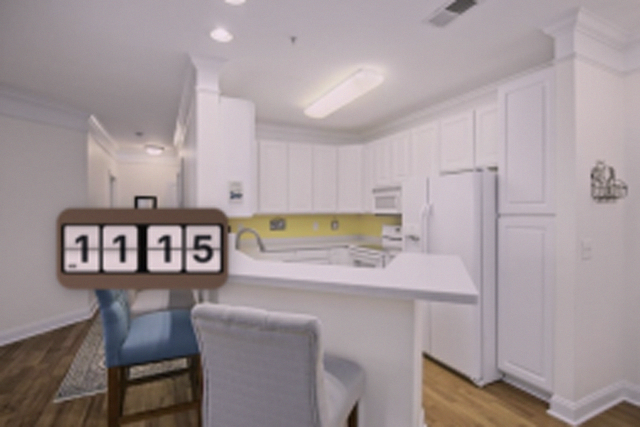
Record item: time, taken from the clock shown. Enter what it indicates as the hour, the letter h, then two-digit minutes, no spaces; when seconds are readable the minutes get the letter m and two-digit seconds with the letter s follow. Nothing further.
11h15
